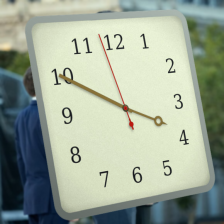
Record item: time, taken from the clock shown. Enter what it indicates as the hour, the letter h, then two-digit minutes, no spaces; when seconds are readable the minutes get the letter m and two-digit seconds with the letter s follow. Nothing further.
3h49m58s
